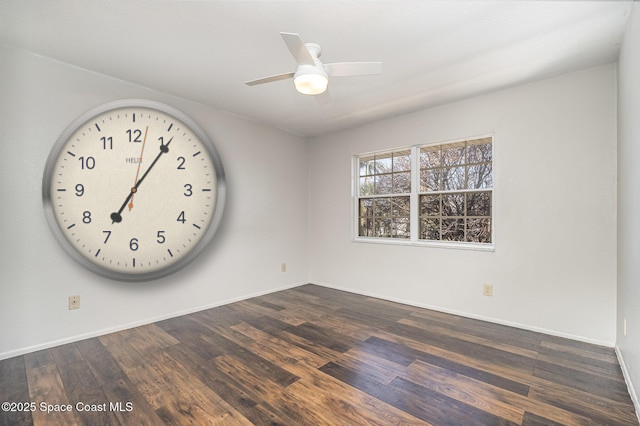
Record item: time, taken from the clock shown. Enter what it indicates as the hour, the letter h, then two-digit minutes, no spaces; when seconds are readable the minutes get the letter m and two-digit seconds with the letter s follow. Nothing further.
7h06m02s
